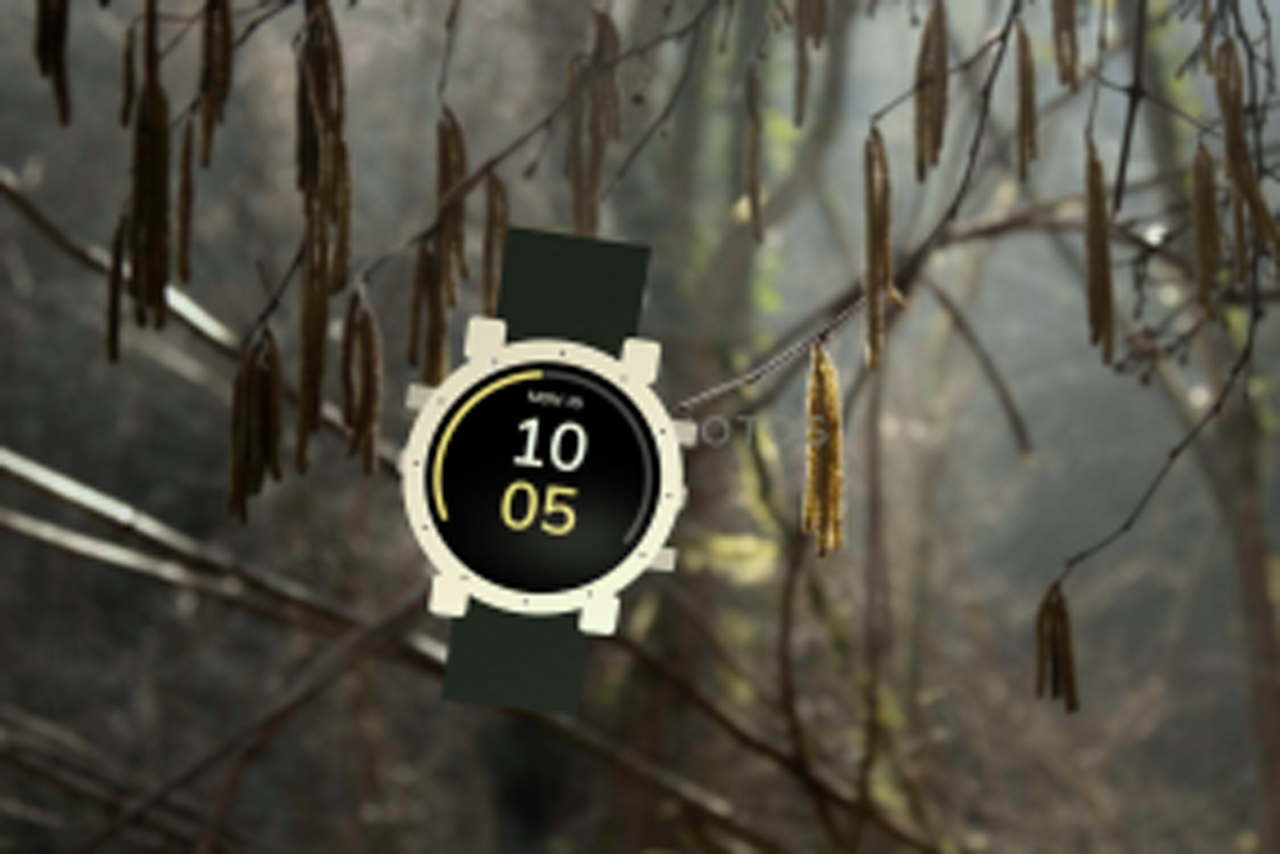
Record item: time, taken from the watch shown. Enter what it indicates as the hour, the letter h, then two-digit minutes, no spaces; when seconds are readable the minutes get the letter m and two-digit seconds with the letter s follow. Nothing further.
10h05
